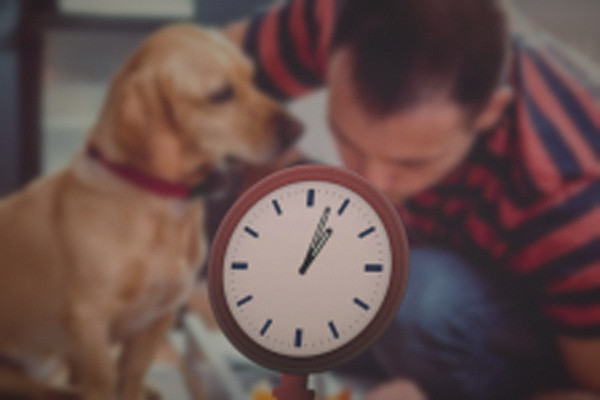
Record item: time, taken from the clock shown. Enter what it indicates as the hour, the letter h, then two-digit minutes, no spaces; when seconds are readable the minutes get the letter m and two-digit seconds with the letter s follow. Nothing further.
1h03
